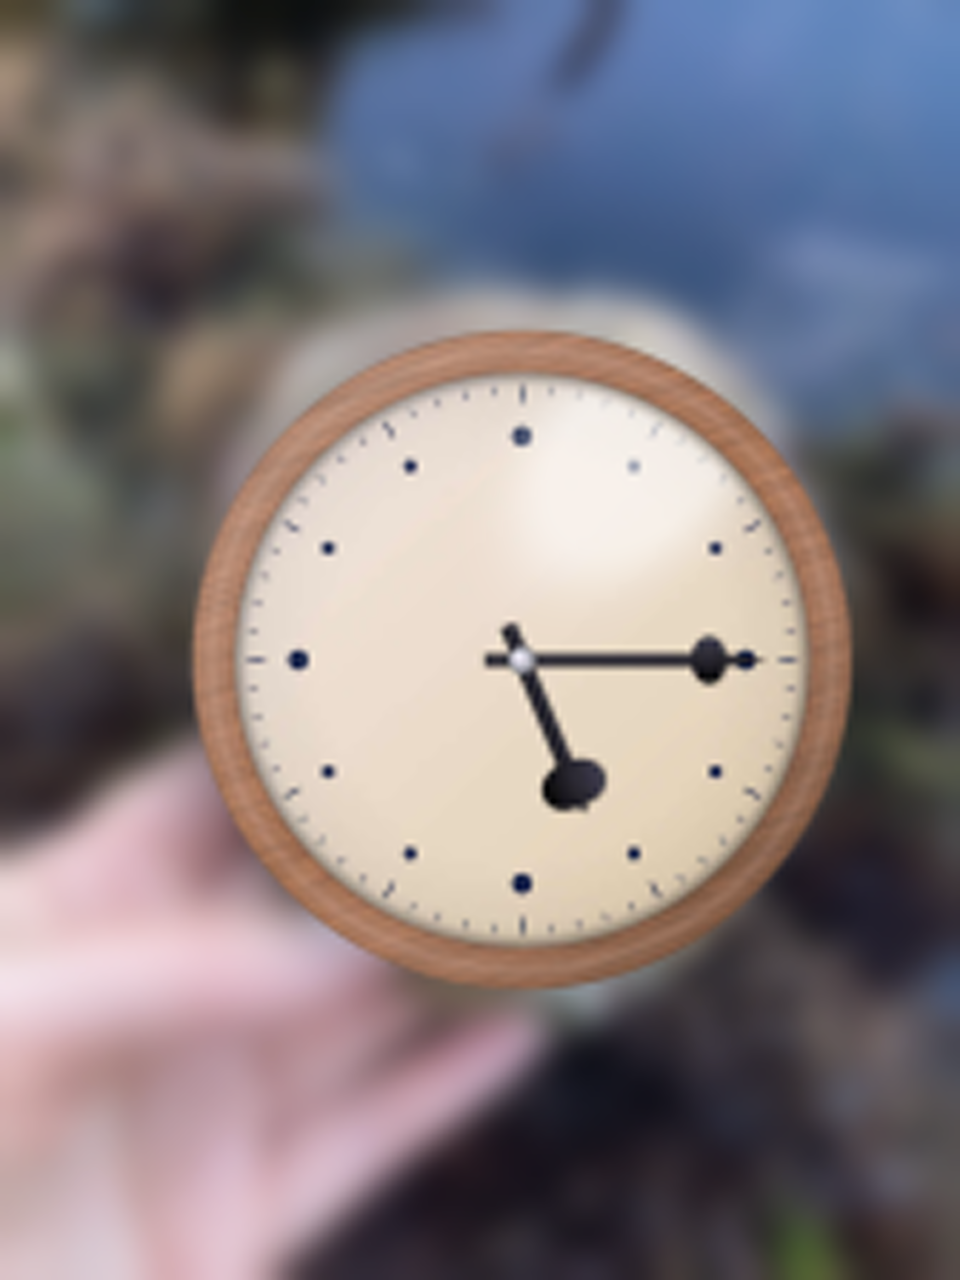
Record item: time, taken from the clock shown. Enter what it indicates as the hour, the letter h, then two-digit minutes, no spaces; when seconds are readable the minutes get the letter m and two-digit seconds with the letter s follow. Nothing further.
5h15
